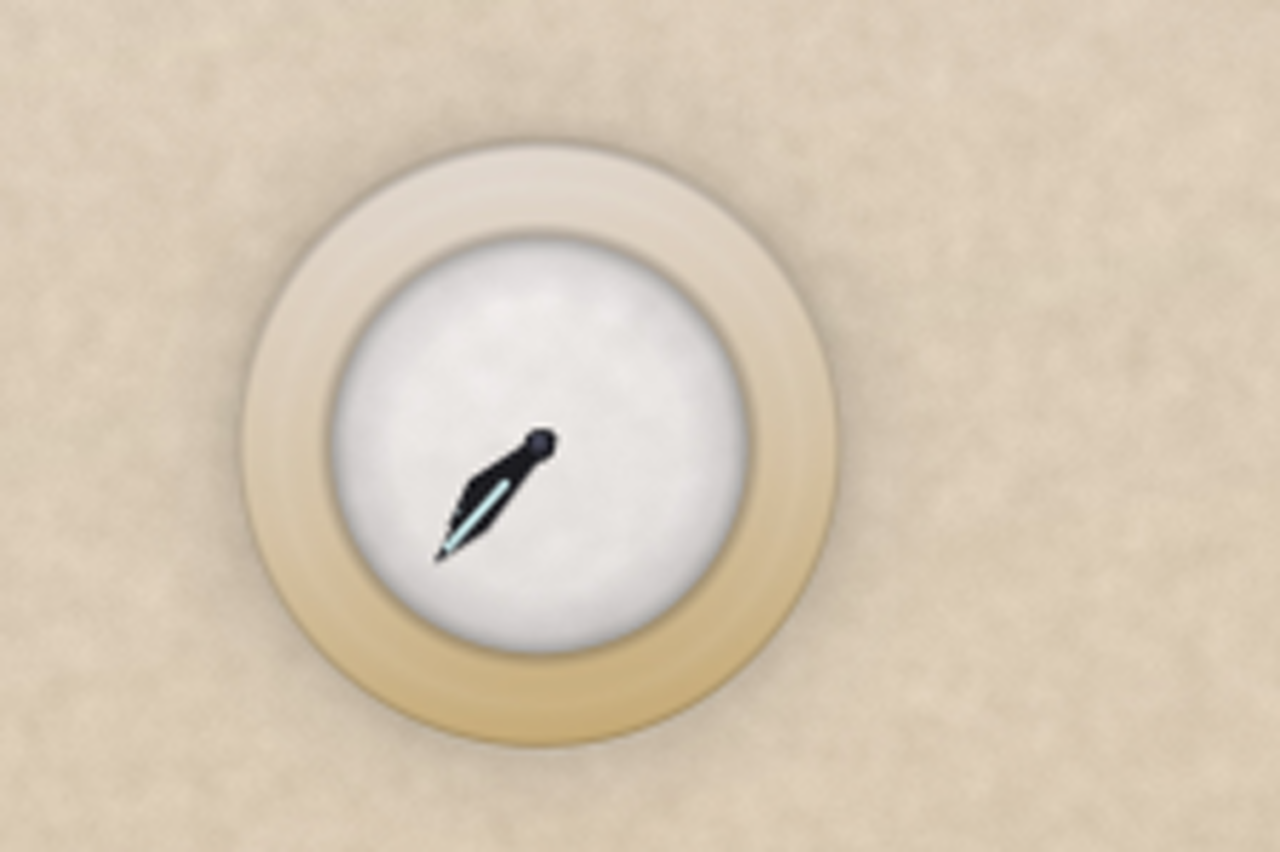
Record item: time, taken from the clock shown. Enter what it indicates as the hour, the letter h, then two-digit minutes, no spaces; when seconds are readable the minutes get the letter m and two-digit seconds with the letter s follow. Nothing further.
7h37
